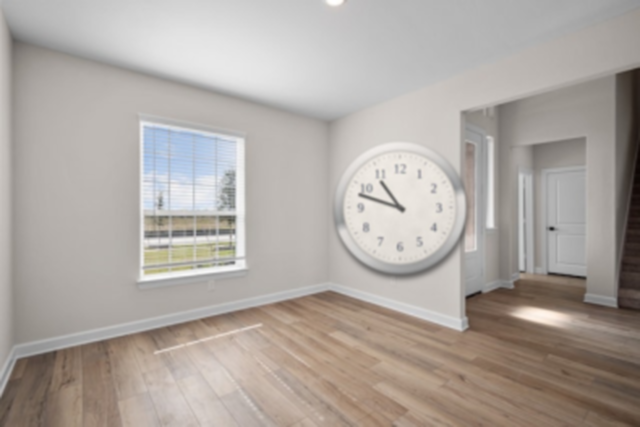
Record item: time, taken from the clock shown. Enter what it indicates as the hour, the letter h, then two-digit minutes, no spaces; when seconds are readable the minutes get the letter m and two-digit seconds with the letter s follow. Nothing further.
10h48
